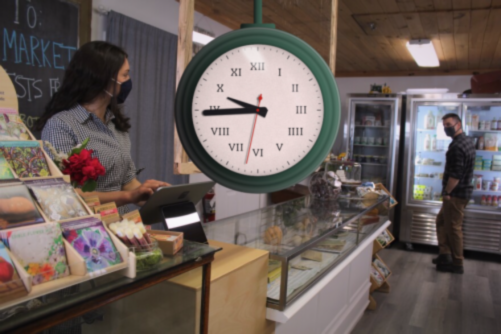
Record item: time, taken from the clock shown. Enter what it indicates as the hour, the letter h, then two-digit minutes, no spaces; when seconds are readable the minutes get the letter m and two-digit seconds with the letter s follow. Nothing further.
9h44m32s
